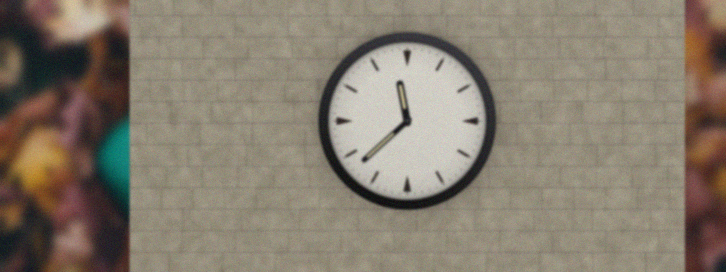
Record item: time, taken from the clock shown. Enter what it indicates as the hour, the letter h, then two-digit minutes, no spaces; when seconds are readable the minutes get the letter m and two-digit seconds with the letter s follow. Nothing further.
11h38
